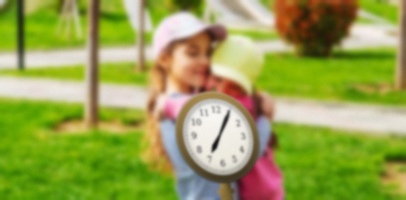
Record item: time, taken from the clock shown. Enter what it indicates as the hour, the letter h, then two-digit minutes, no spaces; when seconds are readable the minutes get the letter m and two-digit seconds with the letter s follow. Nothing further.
7h05
